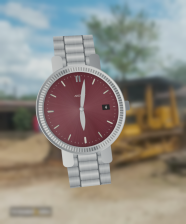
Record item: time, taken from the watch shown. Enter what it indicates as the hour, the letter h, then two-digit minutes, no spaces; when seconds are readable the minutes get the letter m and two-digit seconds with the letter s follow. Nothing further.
6h02
